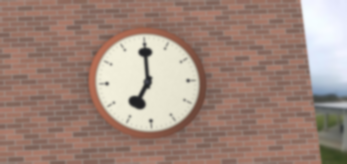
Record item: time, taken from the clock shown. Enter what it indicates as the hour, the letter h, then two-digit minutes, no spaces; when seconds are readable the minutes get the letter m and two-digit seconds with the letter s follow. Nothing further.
7h00
